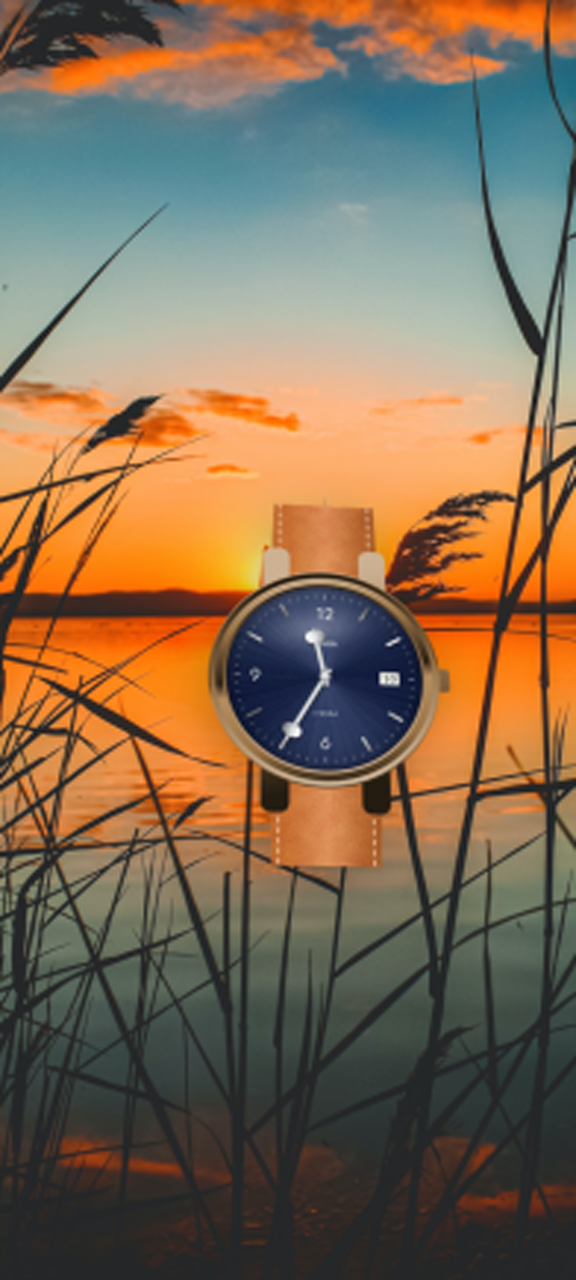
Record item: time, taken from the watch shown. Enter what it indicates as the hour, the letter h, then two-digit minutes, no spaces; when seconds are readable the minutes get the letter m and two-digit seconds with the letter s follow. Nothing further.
11h35
